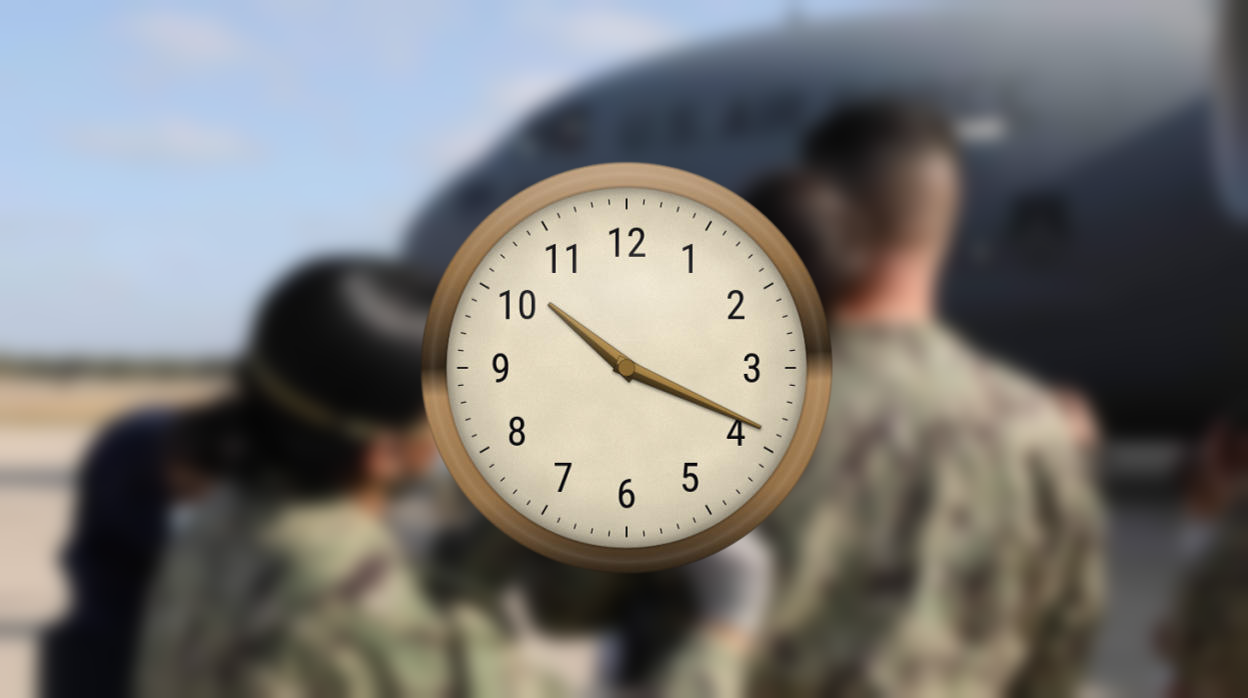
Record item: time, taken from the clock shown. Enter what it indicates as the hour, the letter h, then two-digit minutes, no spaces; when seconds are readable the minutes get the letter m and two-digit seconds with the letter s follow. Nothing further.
10h19
